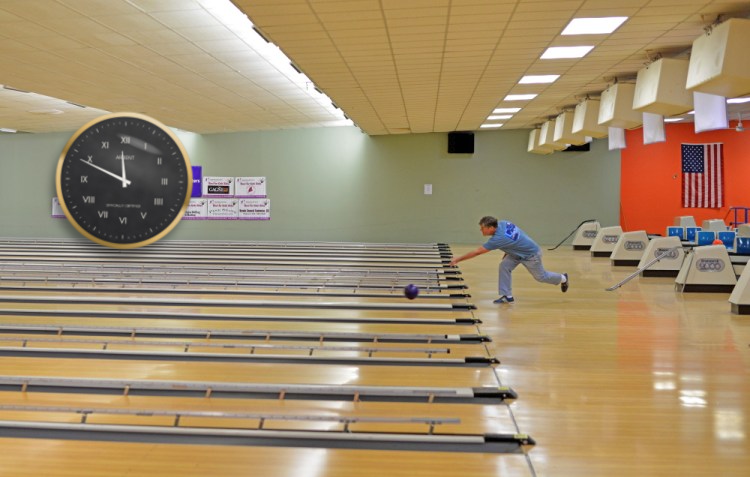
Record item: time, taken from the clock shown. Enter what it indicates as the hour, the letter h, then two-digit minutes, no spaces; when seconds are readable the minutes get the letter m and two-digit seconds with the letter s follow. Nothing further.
11h49
